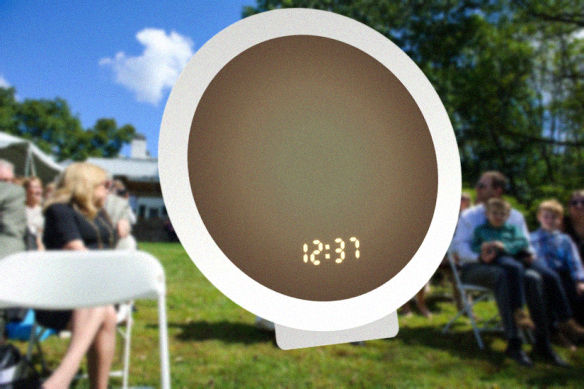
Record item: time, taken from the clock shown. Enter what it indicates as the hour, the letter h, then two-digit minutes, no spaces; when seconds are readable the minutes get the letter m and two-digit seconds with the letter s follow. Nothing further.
12h37
